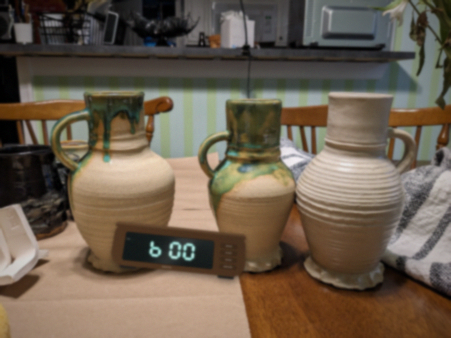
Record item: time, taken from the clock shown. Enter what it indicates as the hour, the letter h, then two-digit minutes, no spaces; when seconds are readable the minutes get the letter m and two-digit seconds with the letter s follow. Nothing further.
6h00
